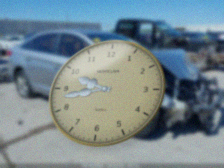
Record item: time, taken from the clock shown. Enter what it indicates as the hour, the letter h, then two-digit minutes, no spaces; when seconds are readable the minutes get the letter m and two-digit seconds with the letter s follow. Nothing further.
9h43
